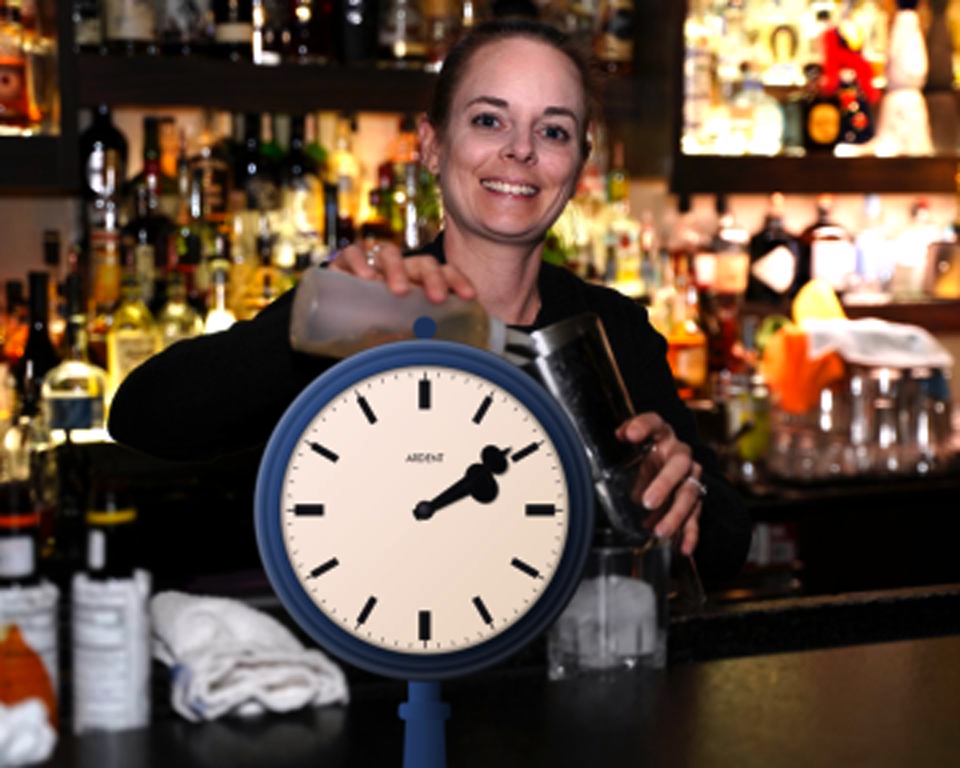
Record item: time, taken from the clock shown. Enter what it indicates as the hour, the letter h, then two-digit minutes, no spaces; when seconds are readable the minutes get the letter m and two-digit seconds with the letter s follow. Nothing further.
2h09
